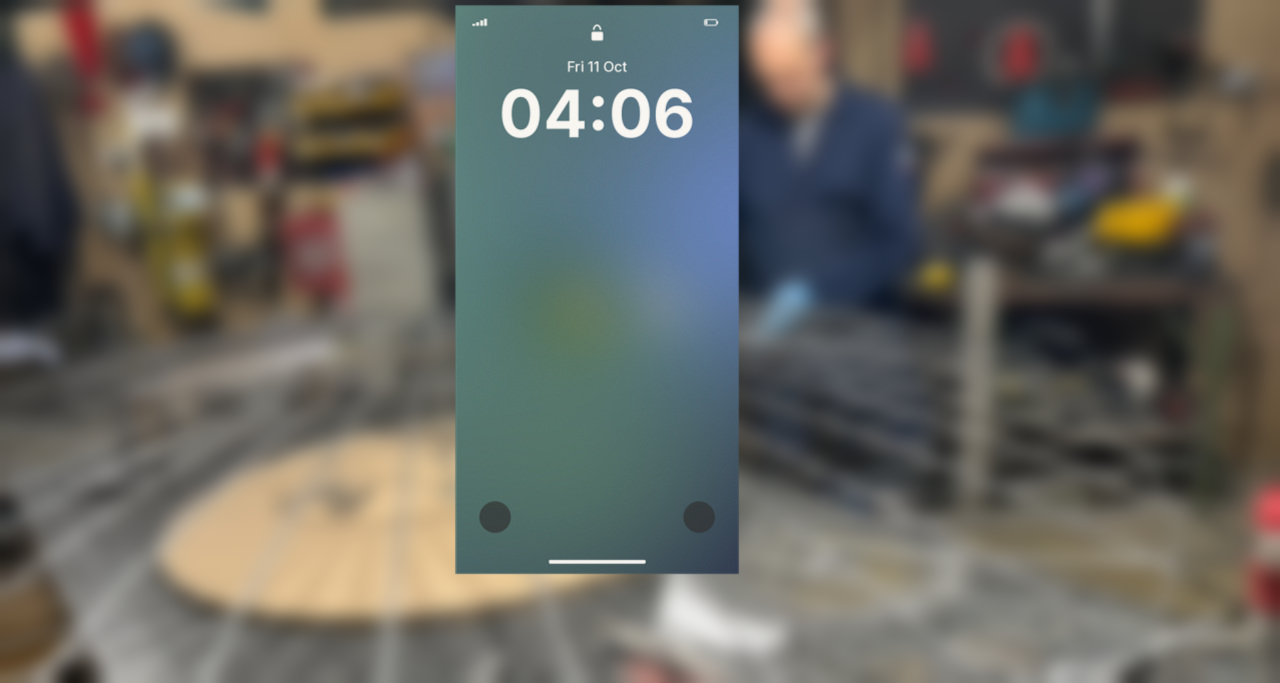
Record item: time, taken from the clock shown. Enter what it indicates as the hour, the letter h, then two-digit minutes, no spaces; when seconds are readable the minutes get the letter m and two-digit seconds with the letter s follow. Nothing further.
4h06
